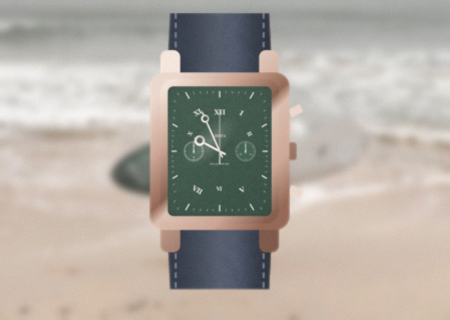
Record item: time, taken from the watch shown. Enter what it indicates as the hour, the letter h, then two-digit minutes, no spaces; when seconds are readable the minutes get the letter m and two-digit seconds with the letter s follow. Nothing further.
9h56
